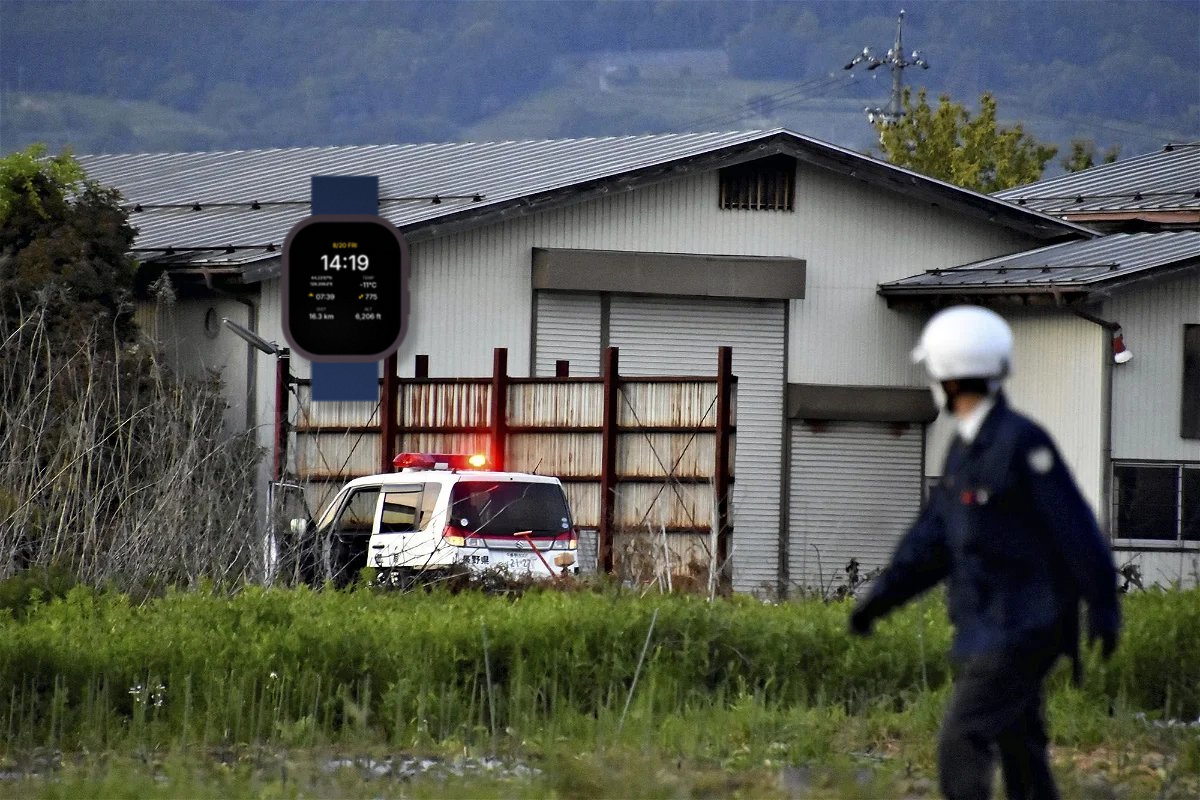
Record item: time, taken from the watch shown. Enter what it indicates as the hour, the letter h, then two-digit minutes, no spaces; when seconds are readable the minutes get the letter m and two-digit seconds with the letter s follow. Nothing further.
14h19
